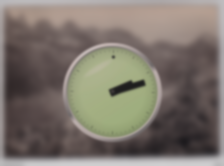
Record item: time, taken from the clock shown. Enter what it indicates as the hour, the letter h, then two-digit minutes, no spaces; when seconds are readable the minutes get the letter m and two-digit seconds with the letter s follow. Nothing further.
2h12
